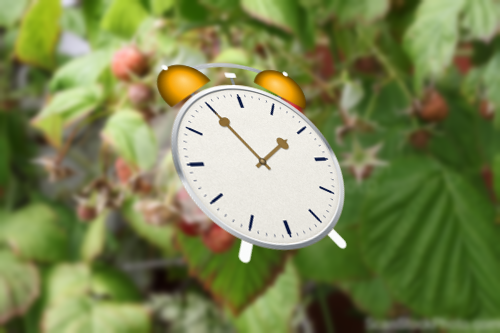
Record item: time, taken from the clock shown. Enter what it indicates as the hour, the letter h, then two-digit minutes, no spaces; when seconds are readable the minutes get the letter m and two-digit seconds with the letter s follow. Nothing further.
1h55
